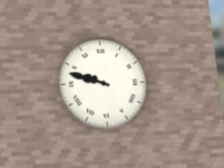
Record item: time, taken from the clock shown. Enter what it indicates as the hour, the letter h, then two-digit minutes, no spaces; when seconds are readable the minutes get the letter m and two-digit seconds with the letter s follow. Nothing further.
9h48
